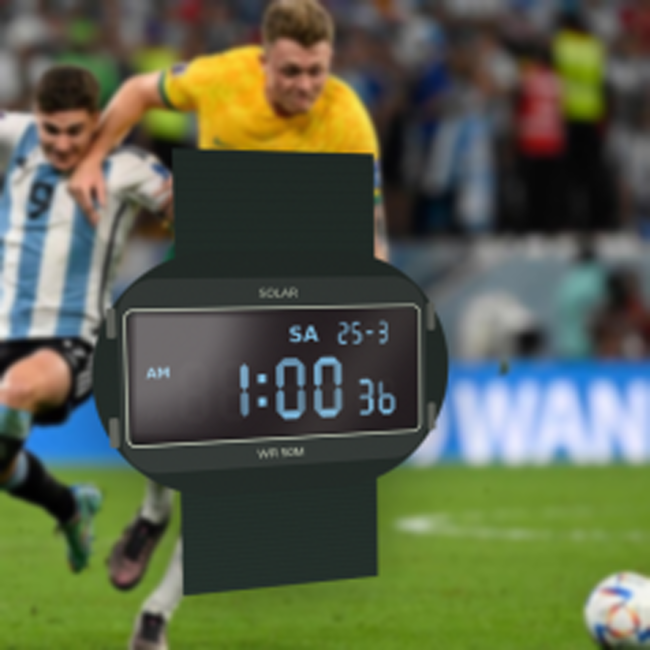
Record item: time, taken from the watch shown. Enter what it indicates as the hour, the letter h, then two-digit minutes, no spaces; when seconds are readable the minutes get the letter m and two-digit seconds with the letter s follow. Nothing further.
1h00m36s
